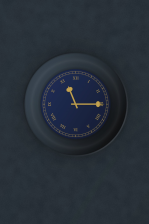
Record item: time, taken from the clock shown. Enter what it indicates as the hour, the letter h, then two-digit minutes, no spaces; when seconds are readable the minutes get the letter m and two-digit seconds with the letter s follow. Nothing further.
11h15
